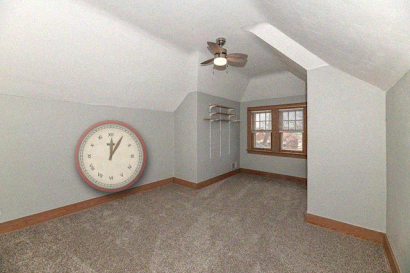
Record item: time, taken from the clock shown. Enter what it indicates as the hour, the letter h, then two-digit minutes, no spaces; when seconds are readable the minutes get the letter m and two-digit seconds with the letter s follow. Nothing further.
12h05
